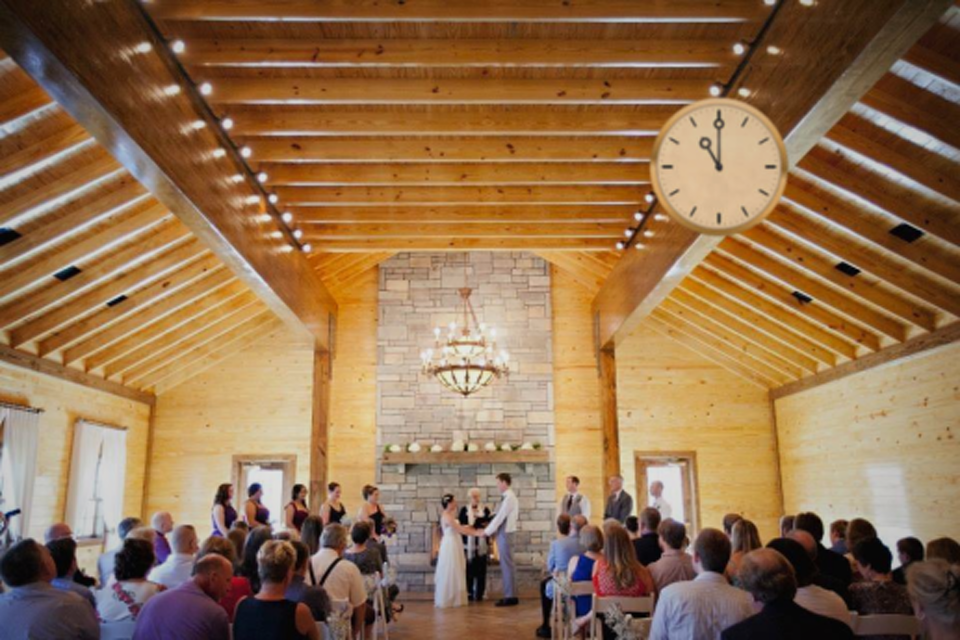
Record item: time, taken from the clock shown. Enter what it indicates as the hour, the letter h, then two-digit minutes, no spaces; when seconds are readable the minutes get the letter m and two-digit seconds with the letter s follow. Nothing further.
11h00
